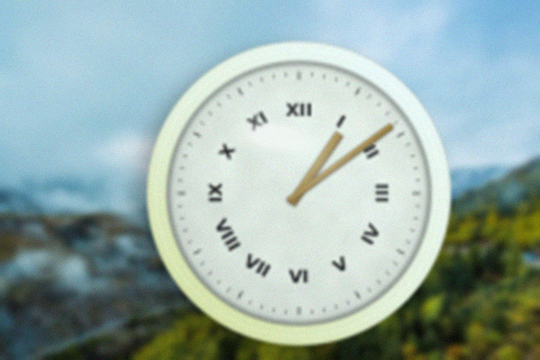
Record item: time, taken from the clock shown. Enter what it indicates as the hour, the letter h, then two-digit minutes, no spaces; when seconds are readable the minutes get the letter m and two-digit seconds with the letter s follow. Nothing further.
1h09
